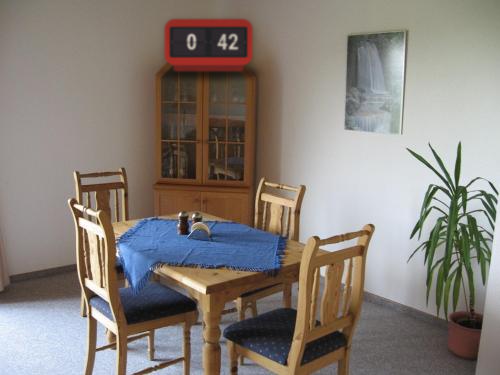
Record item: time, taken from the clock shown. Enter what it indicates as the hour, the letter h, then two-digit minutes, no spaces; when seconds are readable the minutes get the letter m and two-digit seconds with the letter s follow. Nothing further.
0h42
